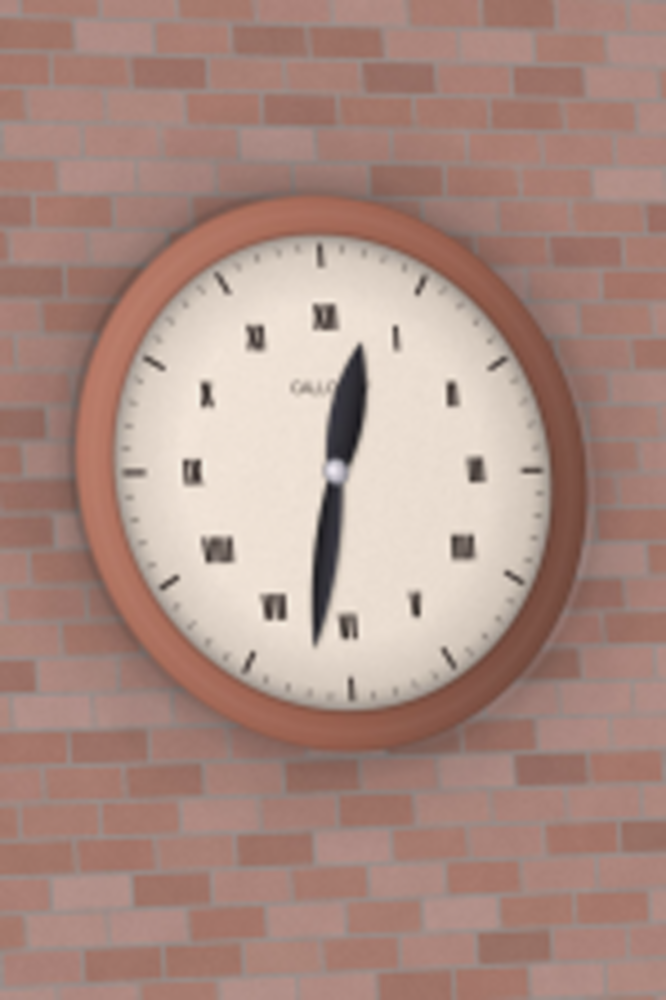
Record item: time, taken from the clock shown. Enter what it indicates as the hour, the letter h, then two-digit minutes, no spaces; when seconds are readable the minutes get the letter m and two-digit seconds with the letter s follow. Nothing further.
12h32
